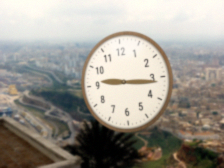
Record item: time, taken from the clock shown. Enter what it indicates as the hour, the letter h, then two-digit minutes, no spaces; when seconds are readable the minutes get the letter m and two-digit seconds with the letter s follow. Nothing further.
9h16
